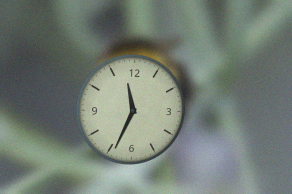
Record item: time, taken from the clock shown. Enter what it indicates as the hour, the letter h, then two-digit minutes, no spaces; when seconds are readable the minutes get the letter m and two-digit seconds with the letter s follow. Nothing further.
11h34
